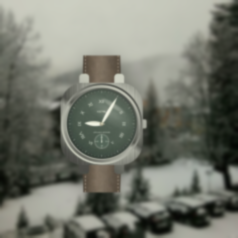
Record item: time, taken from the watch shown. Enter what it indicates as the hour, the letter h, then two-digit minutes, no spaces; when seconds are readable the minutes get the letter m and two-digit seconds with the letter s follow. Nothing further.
9h05
